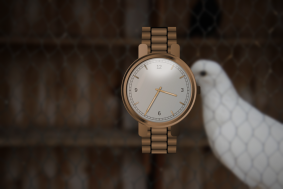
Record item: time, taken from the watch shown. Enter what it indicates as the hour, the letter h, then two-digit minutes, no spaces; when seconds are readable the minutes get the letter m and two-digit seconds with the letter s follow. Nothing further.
3h35
